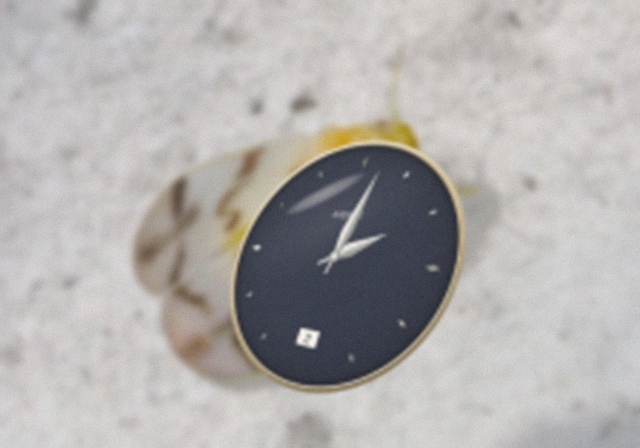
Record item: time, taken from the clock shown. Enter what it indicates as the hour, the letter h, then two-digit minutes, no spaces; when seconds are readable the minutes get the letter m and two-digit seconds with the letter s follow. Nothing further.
2h02
